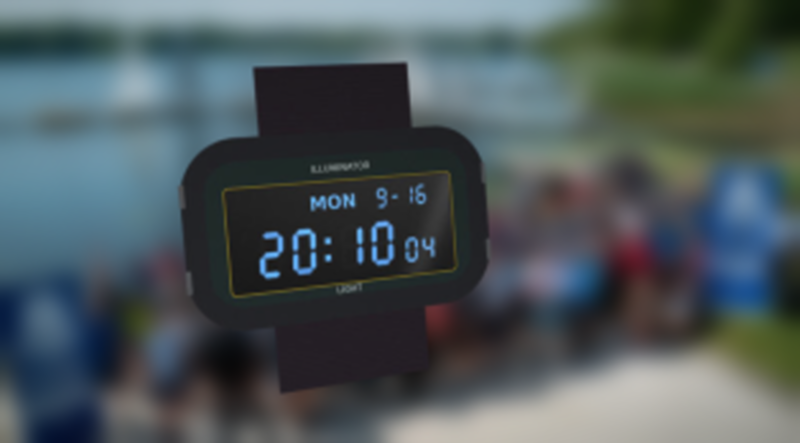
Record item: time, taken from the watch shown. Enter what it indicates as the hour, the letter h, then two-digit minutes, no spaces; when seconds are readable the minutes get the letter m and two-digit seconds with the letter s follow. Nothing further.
20h10m04s
